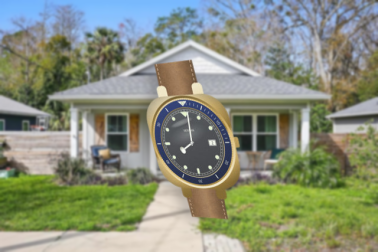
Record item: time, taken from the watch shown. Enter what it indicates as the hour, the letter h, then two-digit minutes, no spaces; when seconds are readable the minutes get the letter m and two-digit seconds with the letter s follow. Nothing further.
8h01
